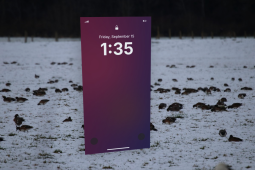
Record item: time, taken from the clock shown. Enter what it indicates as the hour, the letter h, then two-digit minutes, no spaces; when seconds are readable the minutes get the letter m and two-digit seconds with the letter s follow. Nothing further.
1h35
